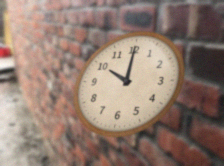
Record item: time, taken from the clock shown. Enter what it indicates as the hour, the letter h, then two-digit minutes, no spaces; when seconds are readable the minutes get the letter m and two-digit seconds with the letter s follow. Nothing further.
10h00
